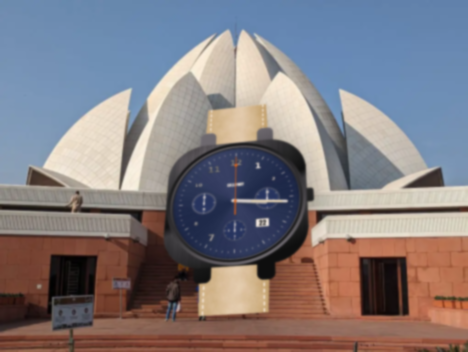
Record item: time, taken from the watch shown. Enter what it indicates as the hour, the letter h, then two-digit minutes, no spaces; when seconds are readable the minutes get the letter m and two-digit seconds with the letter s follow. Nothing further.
3h16
